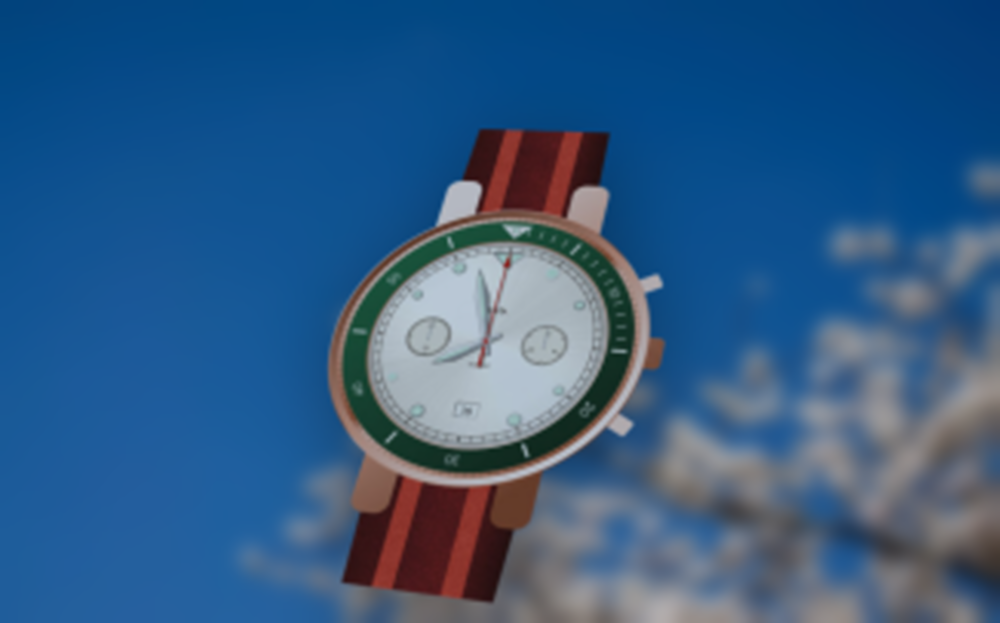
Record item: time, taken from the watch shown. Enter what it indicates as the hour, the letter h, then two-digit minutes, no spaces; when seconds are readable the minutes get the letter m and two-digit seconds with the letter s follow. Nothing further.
7h57
